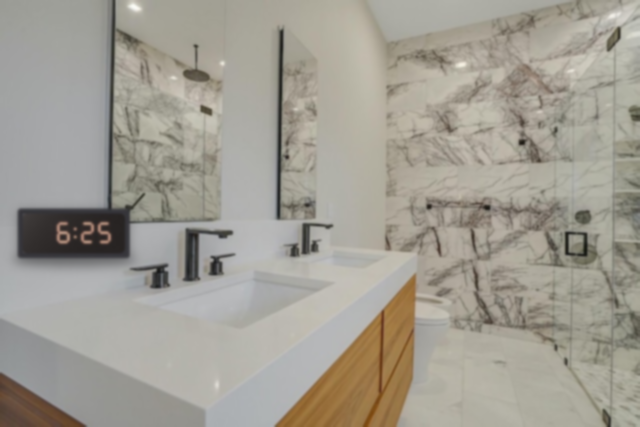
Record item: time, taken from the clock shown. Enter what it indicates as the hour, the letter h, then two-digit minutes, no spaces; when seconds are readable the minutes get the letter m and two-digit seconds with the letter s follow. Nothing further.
6h25
